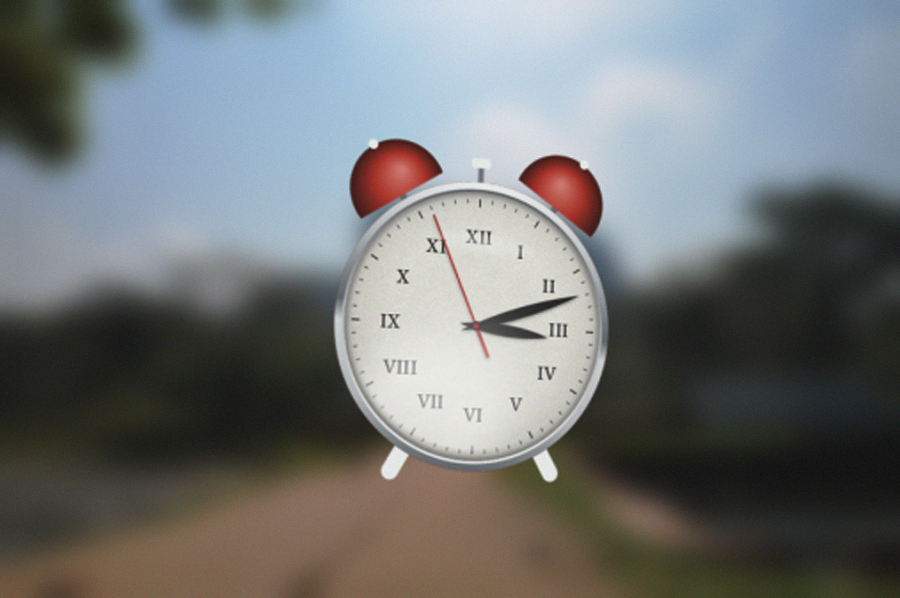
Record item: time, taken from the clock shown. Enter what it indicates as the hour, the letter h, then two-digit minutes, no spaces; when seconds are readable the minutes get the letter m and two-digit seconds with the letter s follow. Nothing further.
3h11m56s
